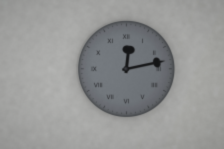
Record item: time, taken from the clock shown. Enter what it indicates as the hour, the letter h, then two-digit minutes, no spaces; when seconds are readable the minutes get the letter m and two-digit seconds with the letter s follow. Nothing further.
12h13
